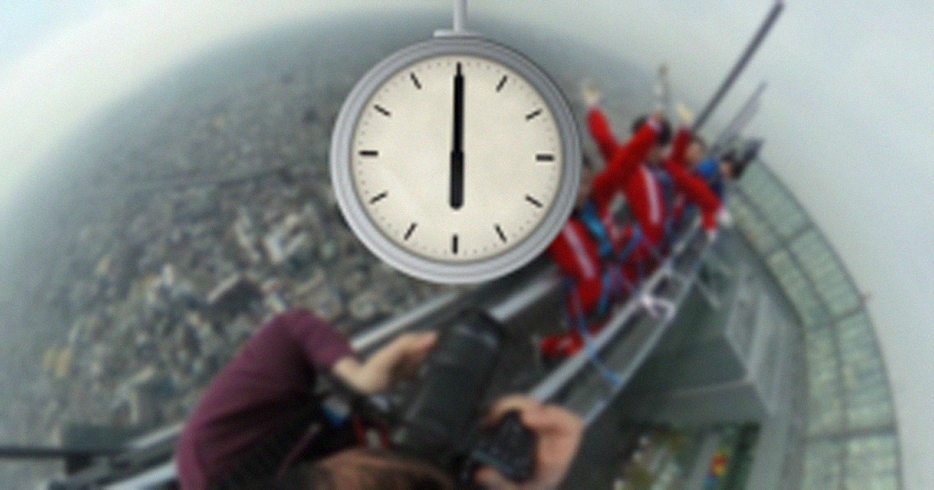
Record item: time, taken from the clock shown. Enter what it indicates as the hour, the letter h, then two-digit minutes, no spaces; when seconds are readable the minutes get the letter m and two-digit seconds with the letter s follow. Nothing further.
6h00
